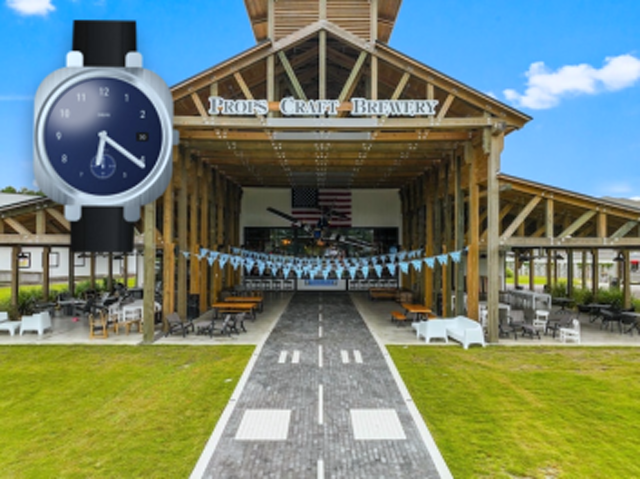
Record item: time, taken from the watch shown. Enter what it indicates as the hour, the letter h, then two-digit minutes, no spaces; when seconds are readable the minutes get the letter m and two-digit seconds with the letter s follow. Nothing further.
6h21
